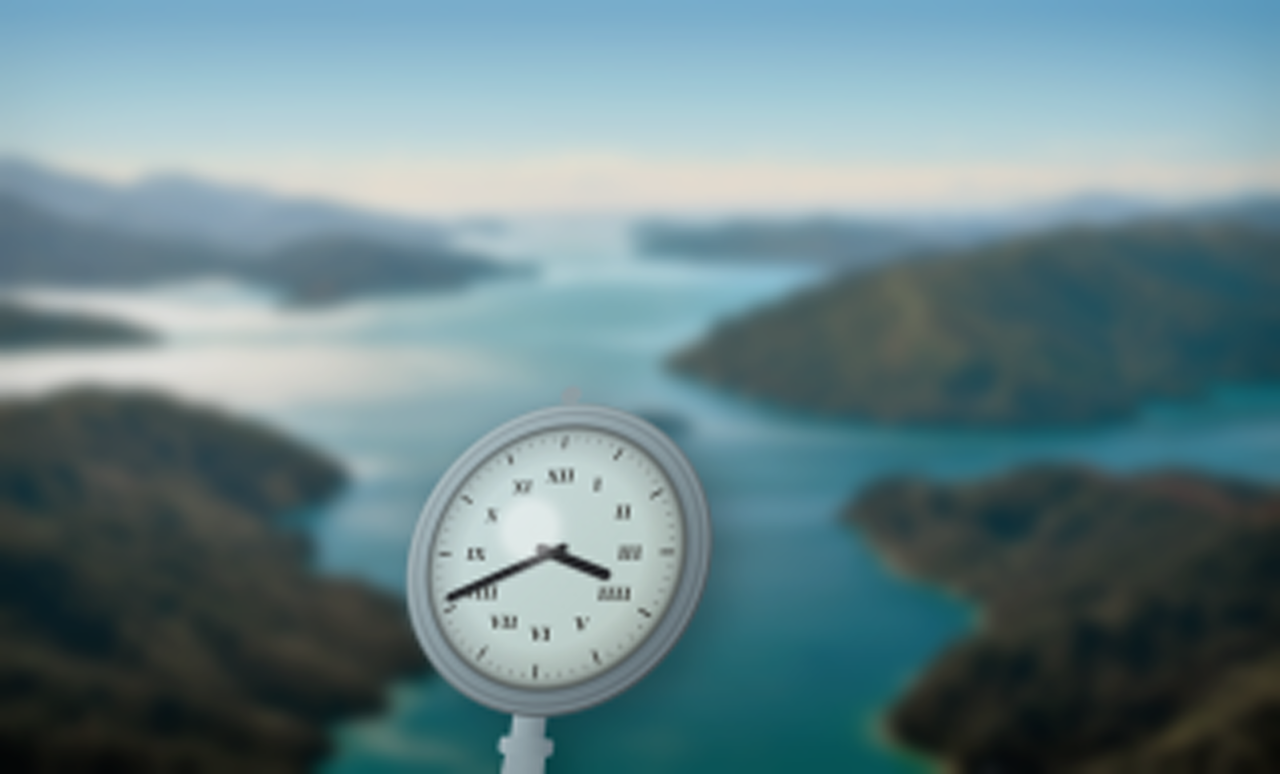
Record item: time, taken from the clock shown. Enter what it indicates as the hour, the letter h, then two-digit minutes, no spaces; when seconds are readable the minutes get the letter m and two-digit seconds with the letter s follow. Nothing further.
3h41
